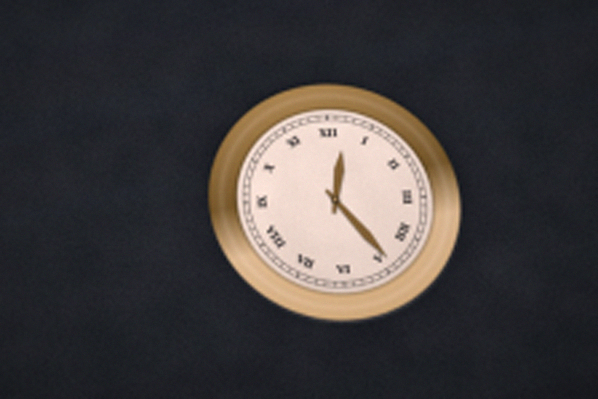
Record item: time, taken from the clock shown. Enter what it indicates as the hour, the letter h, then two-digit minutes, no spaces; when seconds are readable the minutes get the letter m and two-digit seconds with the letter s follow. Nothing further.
12h24
